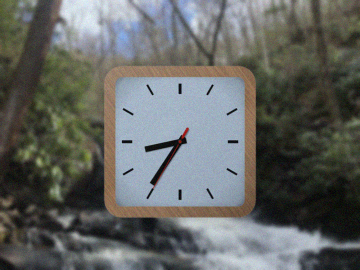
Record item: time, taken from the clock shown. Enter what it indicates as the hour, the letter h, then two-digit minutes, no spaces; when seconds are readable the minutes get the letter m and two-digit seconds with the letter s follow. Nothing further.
8h35m35s
